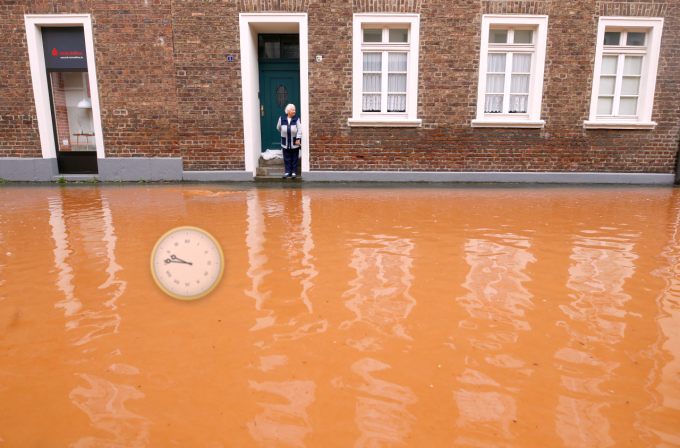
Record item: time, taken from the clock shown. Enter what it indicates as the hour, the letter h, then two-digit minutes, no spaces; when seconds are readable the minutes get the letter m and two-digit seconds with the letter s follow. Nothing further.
9h46
